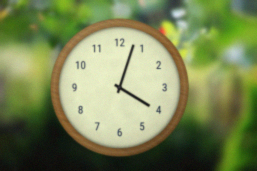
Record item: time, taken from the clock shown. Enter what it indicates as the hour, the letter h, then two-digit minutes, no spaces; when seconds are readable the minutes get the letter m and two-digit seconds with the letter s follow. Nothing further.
4h03
